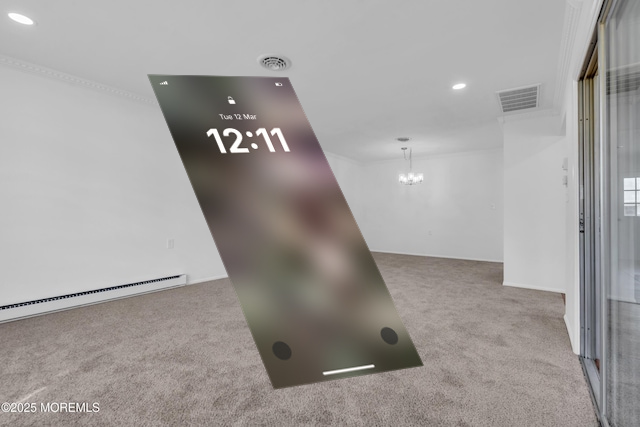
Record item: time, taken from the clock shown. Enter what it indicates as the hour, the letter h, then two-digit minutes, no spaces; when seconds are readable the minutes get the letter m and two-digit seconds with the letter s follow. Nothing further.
12h11
